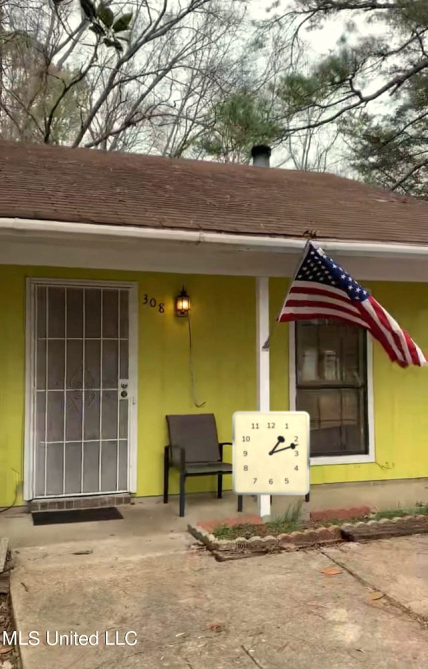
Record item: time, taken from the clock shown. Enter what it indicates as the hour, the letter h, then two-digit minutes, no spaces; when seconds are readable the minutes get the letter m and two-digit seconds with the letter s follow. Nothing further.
1h12
